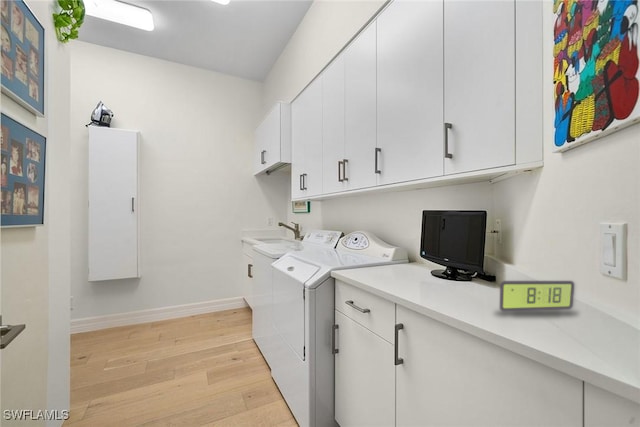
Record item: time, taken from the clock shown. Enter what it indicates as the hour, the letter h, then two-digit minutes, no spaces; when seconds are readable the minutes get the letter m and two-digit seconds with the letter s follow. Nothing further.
8h18
